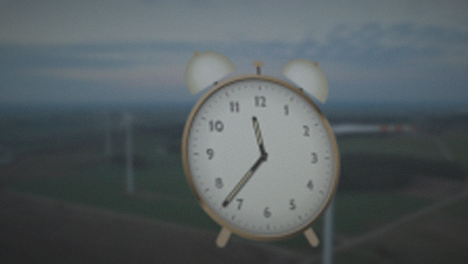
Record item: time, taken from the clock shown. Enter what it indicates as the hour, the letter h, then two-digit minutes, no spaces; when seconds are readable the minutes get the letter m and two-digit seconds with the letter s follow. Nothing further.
11h37
